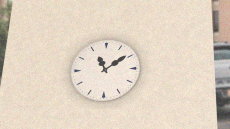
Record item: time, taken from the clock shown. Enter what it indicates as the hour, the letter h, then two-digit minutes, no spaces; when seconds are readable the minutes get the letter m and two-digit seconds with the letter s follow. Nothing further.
11h09
